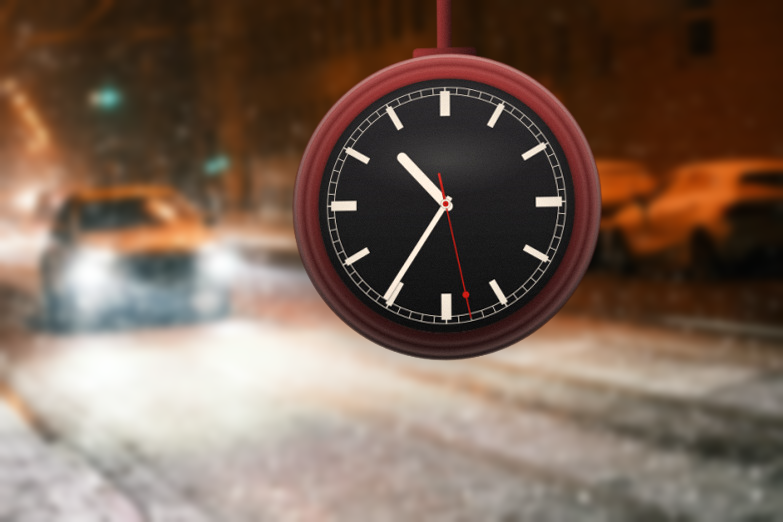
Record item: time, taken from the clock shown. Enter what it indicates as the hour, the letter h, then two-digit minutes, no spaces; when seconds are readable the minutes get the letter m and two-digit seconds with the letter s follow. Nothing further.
10h35m28s
